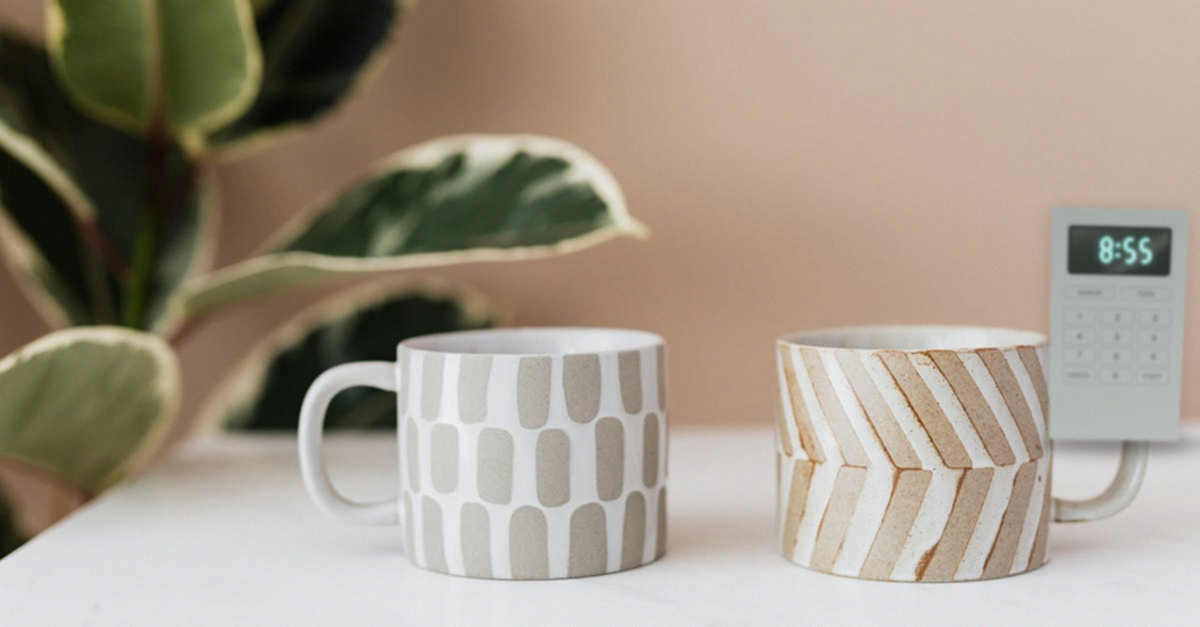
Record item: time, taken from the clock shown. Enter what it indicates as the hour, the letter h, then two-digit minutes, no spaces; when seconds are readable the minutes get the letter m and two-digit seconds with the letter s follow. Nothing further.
8h55
